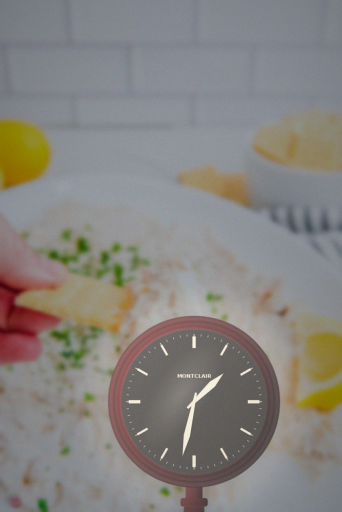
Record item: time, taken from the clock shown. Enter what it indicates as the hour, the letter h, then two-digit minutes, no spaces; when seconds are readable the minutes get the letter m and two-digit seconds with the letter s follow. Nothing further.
1h32
